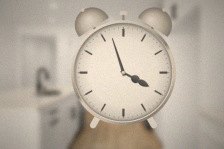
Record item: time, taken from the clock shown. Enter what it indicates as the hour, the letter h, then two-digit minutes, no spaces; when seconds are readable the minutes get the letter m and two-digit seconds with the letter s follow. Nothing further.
3h57
